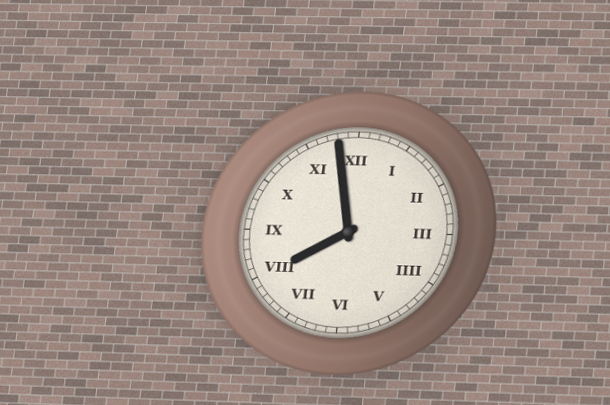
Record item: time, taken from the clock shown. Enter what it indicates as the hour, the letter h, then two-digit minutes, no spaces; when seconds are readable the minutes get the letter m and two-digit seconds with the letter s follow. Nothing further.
7h58
